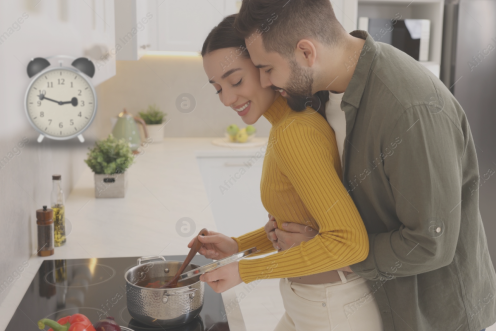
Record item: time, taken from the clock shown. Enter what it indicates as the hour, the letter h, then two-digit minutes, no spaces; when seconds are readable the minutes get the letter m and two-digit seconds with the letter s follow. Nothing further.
2h48
